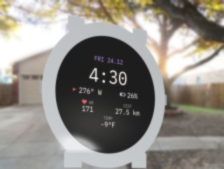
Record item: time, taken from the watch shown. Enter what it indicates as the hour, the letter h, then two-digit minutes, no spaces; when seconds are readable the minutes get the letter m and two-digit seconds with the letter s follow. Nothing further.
4h30
